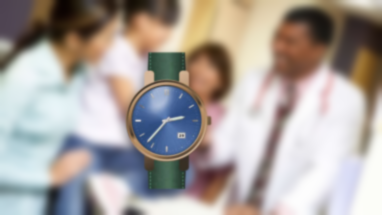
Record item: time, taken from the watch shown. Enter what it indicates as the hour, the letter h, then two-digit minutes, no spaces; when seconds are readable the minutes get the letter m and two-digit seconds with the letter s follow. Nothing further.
2h37
